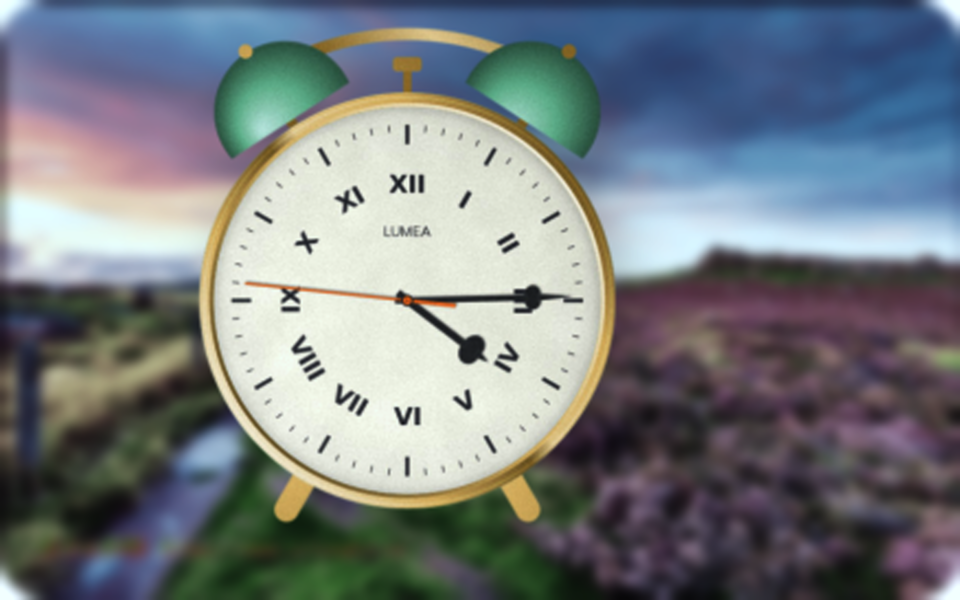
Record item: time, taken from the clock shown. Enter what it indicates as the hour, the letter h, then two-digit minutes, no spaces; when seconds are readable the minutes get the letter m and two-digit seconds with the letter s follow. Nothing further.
4h14m46s
